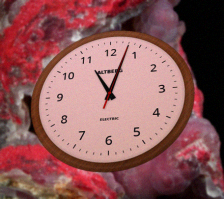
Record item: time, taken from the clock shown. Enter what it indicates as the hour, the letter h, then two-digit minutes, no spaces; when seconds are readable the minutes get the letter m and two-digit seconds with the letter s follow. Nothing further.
11h03m03s
